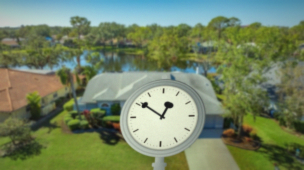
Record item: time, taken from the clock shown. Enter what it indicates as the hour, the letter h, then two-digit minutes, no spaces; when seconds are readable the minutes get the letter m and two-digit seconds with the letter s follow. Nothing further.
12h51
